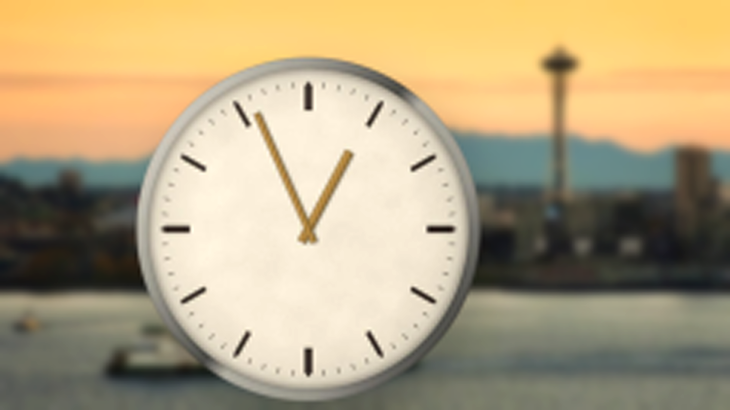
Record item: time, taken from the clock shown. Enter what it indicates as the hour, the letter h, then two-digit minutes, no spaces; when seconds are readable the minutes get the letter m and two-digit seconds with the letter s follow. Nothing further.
12h56
